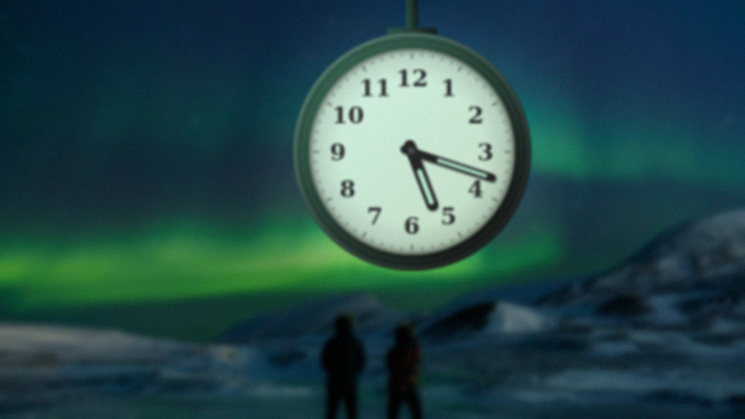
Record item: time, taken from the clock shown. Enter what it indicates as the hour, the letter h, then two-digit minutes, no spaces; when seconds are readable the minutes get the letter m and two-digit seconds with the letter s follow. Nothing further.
5h18
